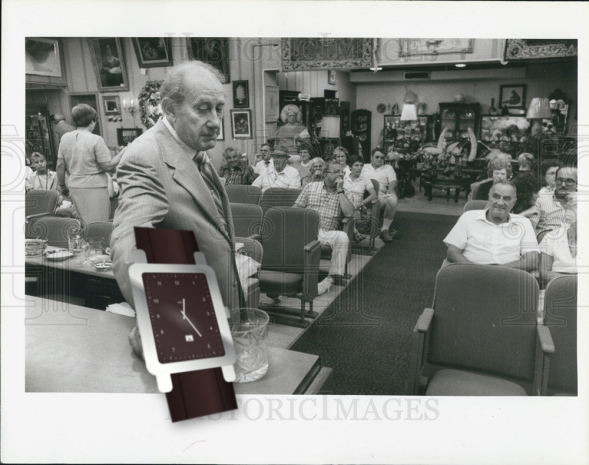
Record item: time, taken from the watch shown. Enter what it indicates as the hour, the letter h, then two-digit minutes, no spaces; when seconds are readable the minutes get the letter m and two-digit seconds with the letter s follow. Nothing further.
12h25
